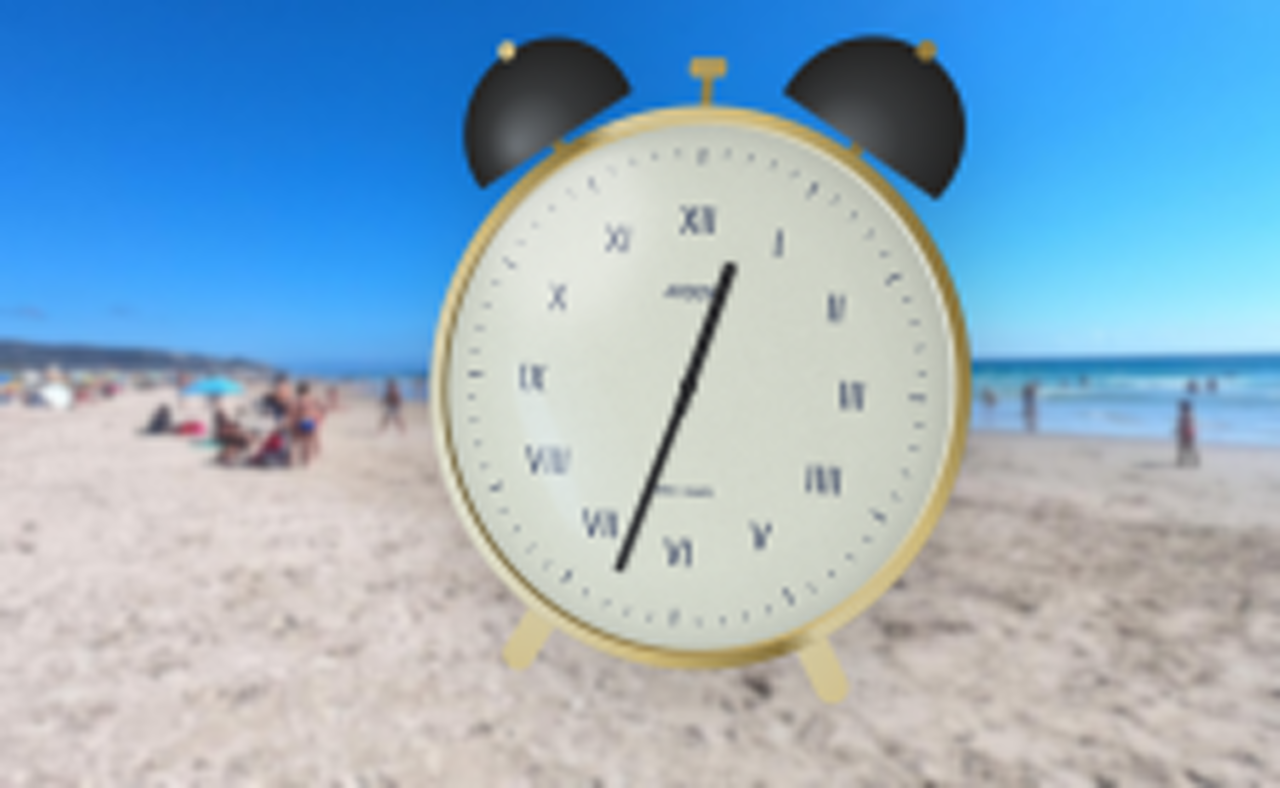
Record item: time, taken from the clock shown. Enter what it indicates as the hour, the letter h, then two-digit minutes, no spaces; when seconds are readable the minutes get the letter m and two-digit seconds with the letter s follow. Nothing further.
12h33
